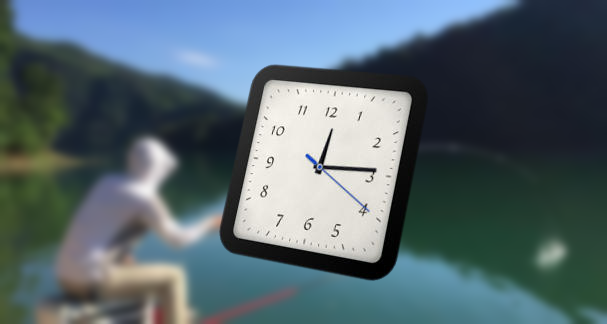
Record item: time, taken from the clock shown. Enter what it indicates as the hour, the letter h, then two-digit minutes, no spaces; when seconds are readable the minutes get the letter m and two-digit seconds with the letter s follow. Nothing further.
12h14m20s
